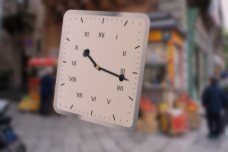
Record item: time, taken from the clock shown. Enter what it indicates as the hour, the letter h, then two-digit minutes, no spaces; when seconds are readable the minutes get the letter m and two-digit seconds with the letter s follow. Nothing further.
10h17
